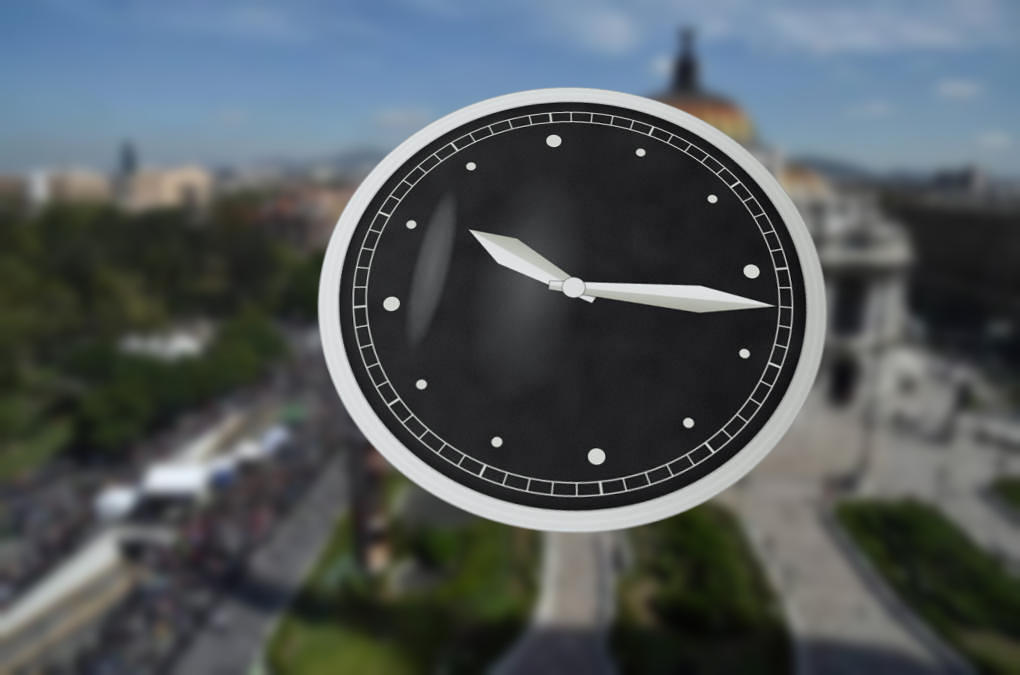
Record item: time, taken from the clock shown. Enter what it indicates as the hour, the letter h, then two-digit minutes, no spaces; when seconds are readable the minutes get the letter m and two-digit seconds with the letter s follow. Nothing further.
10h17
